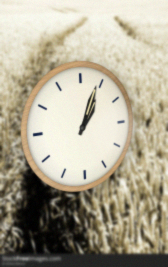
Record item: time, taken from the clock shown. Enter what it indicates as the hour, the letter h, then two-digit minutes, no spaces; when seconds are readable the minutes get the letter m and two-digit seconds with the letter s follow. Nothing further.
1h04
